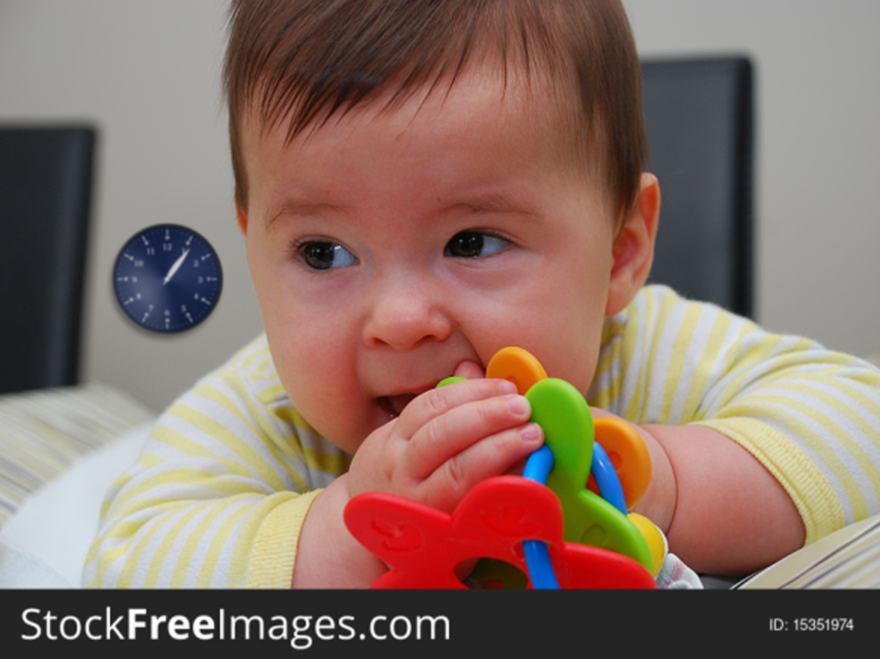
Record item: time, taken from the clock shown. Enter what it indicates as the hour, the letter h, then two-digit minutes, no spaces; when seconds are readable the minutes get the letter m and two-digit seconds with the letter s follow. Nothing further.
1h06
